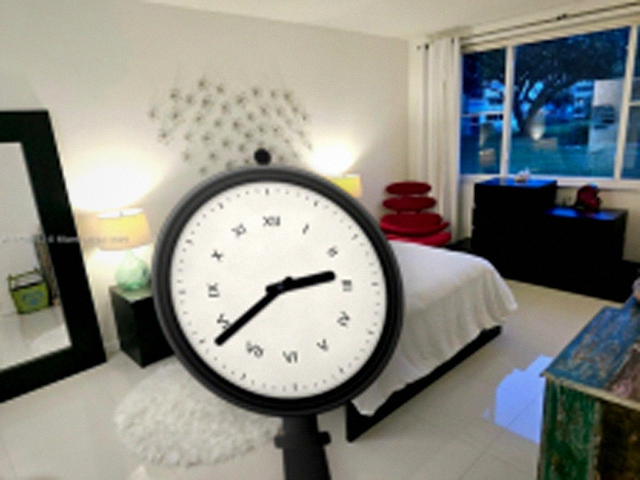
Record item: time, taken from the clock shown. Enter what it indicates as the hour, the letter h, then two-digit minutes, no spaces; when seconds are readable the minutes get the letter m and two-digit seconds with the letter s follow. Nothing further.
2h39
